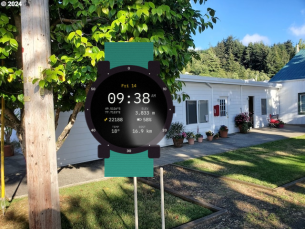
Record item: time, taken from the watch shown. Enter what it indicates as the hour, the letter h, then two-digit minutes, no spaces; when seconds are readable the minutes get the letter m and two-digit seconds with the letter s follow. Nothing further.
9h38
